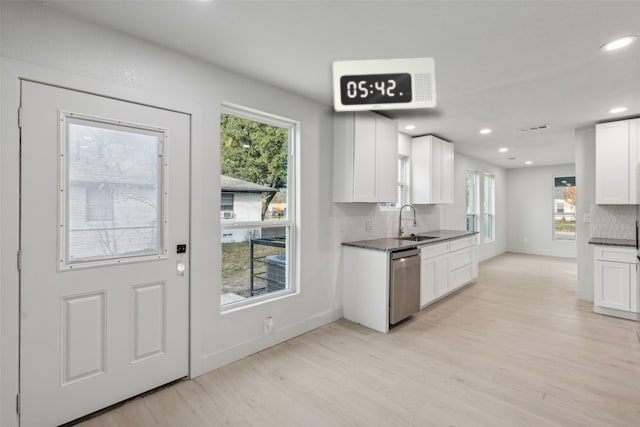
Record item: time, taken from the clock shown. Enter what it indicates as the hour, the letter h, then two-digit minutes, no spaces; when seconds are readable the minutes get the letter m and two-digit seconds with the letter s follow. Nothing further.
5h42
